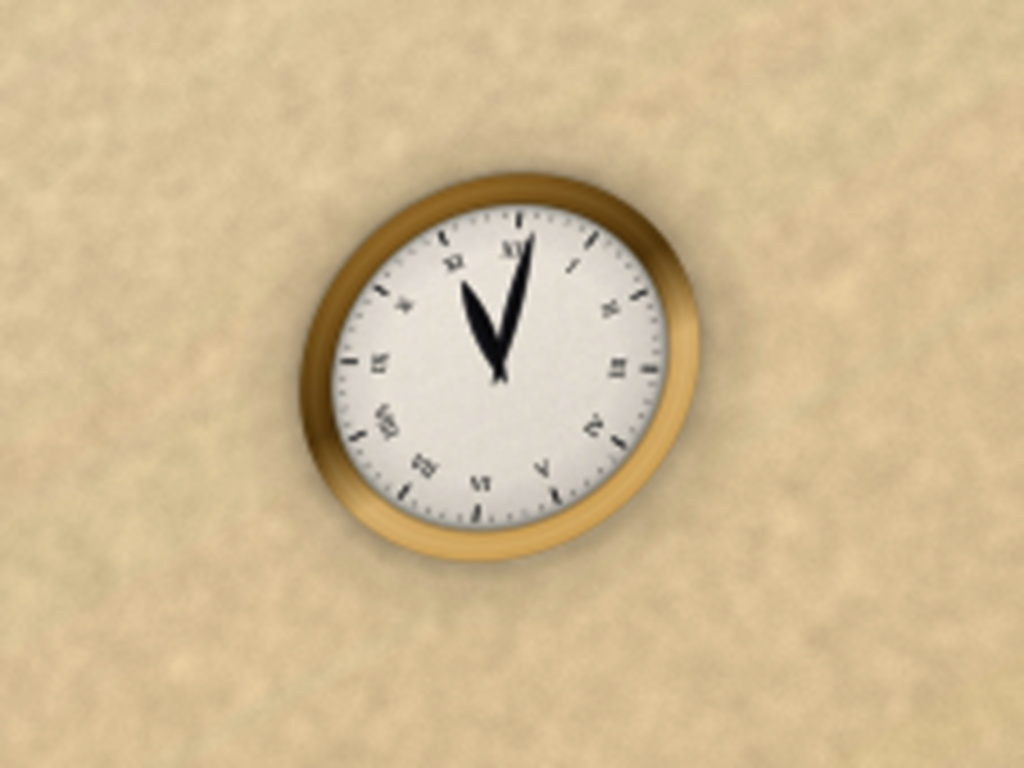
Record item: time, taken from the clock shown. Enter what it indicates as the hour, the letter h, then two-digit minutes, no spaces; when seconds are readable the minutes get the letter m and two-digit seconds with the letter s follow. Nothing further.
11h01
